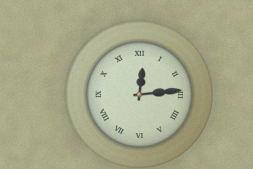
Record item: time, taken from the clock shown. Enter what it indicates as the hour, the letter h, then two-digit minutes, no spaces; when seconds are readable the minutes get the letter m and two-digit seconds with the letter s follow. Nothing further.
12h14
